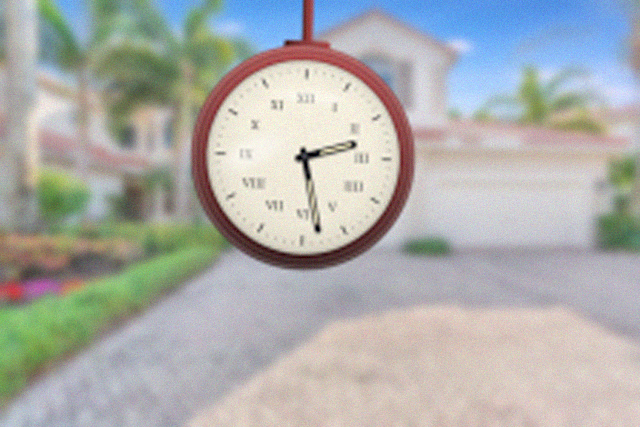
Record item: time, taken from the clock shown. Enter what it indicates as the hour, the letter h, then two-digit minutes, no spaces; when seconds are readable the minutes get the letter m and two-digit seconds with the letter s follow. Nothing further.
2h28
